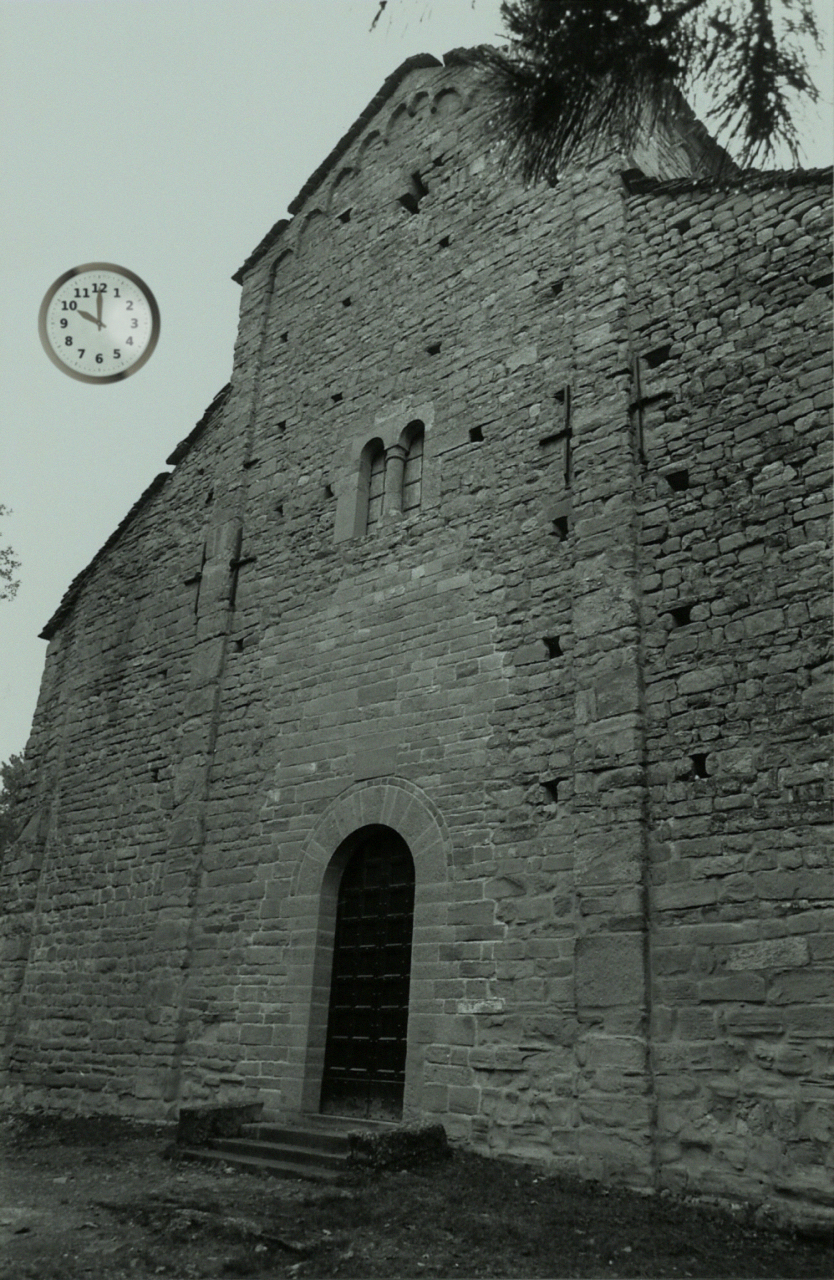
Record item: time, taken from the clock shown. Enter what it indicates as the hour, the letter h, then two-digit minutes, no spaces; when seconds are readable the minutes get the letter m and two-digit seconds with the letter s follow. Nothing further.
10h00
